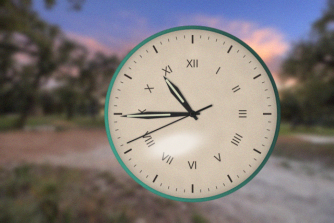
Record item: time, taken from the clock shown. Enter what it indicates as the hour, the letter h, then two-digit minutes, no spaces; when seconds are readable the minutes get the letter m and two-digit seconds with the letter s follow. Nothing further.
10h44m41s
